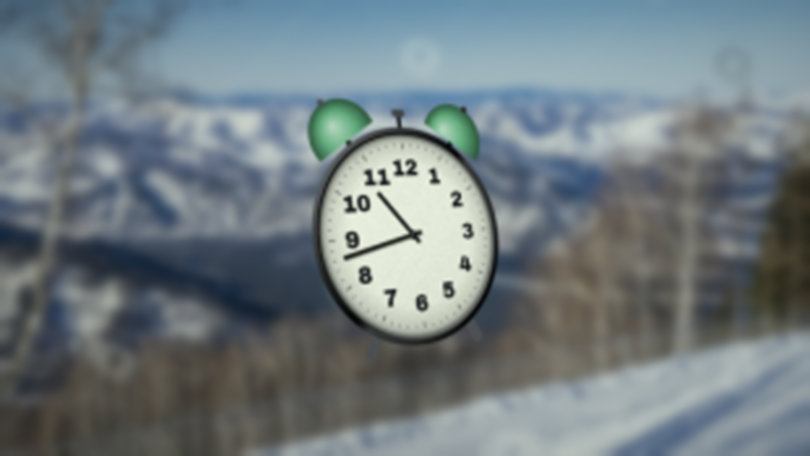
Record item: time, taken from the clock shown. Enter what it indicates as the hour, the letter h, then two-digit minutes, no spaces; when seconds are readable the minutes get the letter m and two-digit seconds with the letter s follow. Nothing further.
10h43
